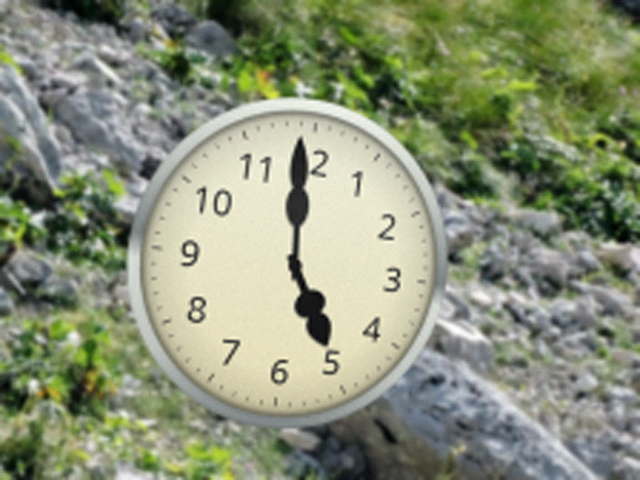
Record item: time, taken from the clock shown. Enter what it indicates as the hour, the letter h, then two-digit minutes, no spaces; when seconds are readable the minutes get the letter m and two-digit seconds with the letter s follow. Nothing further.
4h59
